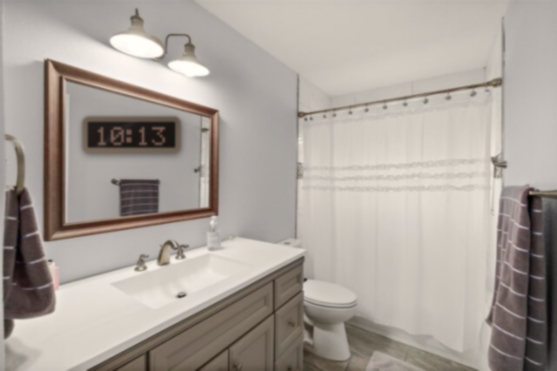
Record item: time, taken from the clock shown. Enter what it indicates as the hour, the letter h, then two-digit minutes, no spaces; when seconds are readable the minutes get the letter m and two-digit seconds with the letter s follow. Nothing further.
10h13
